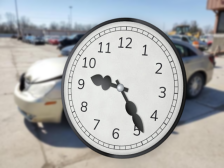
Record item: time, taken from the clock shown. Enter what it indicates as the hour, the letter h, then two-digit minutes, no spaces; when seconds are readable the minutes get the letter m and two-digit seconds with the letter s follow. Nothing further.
9h24
